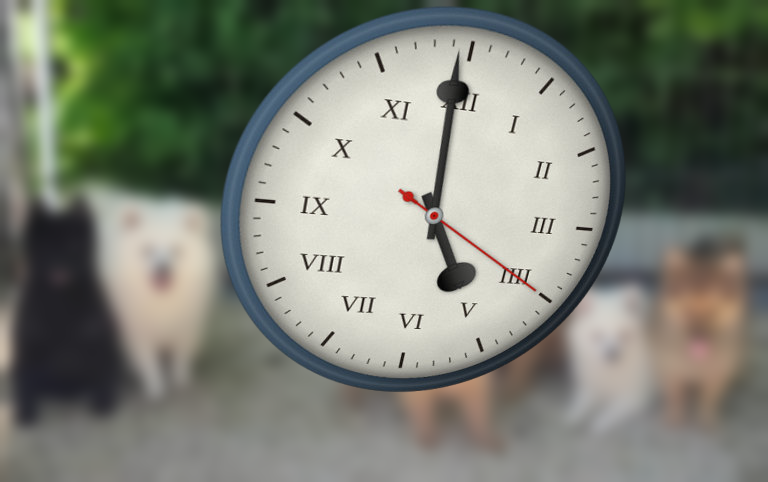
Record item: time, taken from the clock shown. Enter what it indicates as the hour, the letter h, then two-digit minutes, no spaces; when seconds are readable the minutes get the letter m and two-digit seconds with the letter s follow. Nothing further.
4h59m20s
